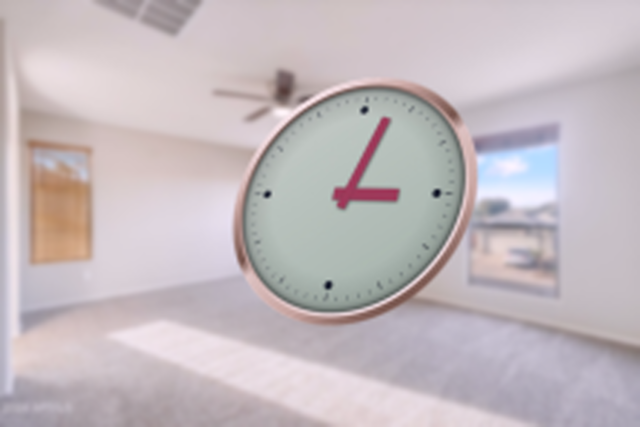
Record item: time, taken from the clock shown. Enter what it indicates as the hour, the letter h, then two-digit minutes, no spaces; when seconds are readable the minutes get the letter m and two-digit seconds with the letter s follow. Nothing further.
3h03
